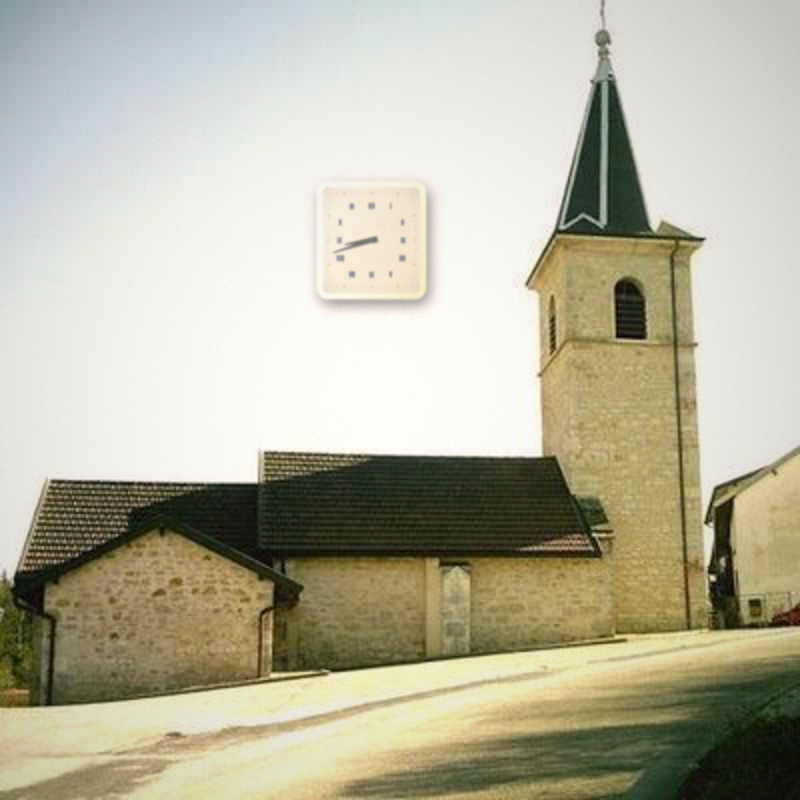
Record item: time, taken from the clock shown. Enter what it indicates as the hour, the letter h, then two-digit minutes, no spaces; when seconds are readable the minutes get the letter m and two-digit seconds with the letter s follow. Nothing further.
8h42
